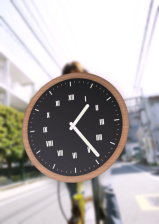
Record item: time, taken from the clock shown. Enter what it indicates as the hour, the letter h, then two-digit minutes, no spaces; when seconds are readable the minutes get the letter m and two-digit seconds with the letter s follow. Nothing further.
1h24
